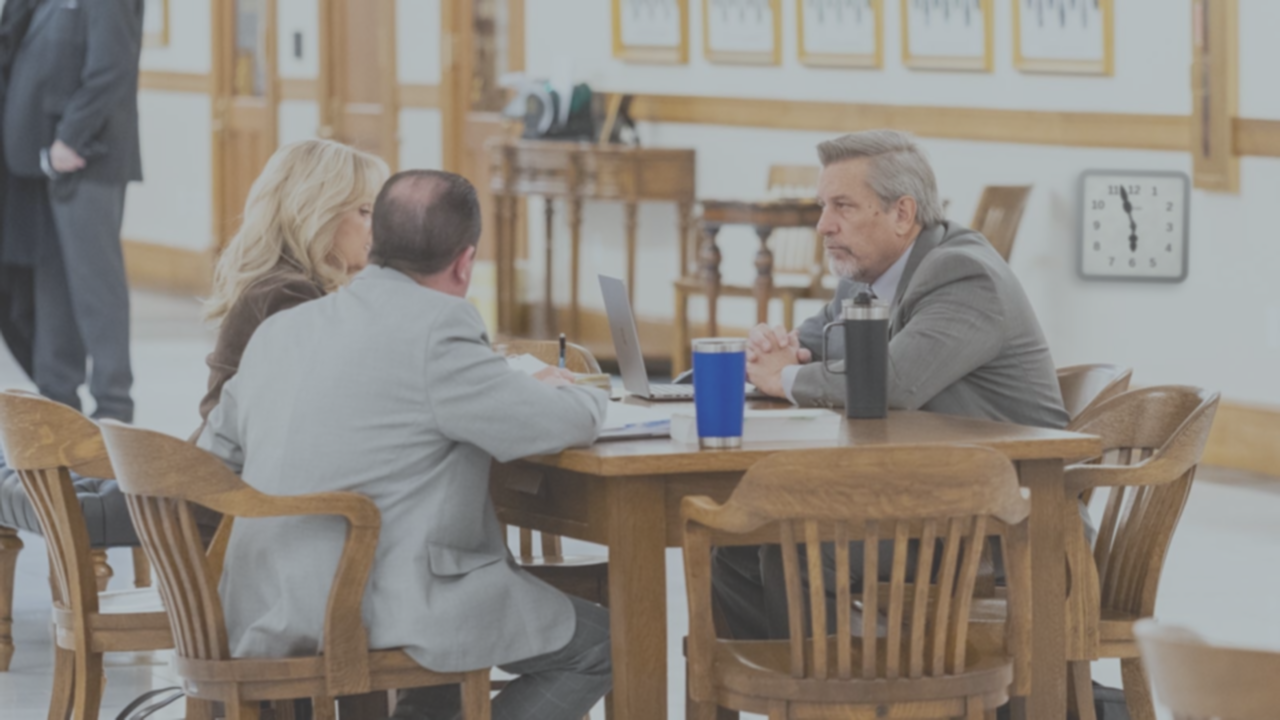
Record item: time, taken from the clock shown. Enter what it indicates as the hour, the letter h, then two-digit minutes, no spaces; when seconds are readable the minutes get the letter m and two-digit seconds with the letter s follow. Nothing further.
5h57
